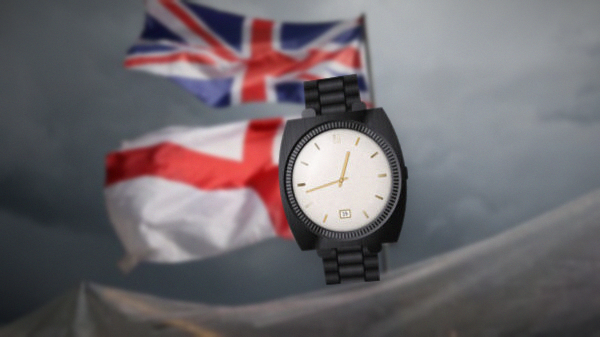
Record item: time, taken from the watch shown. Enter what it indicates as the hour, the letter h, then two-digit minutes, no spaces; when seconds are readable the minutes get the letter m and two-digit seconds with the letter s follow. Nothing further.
12h43
